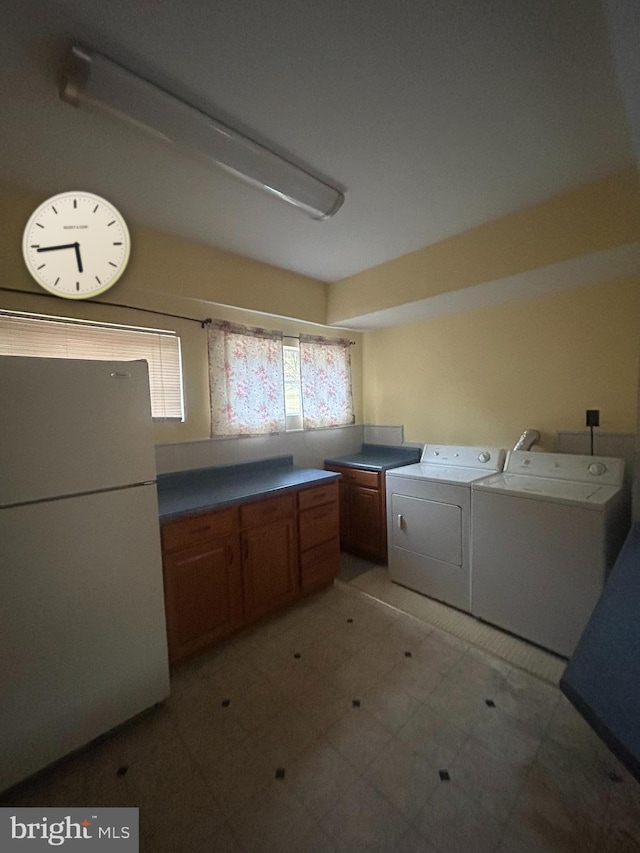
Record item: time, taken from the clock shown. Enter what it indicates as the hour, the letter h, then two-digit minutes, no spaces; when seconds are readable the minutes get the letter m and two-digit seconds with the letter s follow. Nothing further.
5h44
